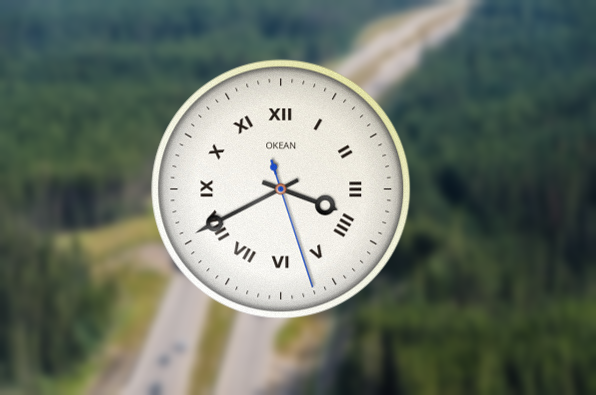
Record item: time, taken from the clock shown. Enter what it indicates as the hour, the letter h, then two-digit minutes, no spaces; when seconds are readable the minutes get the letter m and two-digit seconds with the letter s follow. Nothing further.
3h40m27s
